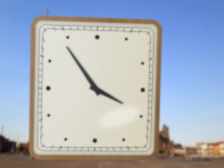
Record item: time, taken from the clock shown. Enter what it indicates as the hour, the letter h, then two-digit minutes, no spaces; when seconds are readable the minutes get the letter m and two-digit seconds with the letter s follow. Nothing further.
3h54
